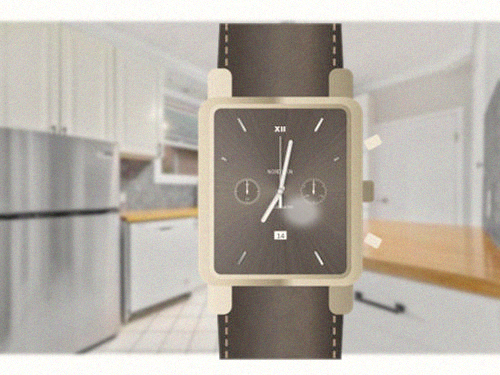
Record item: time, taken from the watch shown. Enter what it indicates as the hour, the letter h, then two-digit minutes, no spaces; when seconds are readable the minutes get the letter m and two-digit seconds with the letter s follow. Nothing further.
7h02
